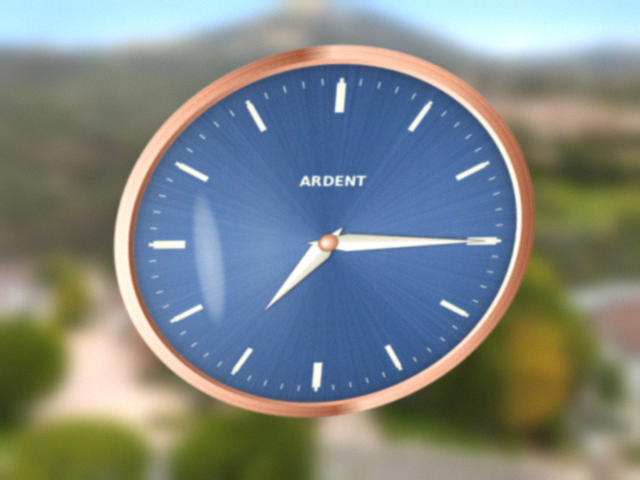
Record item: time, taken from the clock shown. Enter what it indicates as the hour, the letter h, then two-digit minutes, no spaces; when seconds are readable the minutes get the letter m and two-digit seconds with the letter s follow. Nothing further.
7h15
